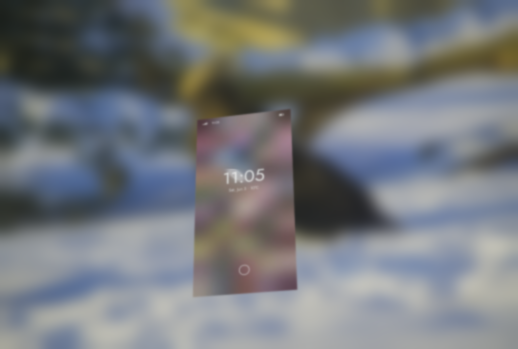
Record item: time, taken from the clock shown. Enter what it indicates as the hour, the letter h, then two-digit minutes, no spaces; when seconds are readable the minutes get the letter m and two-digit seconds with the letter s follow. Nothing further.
11h05
